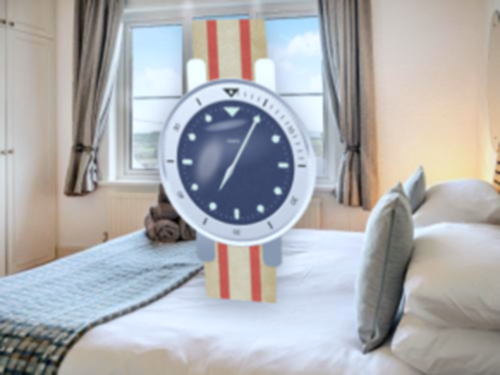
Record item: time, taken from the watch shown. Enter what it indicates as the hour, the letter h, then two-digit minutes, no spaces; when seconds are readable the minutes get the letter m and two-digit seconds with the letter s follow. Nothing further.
7h05
